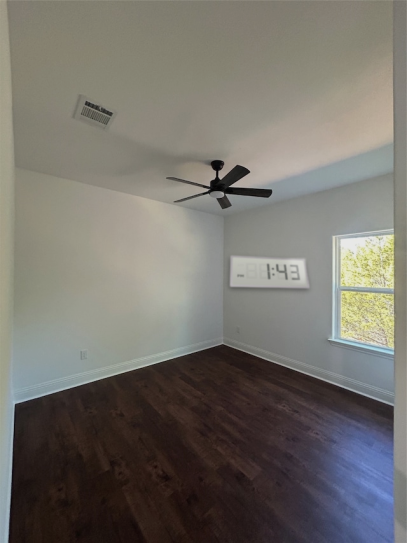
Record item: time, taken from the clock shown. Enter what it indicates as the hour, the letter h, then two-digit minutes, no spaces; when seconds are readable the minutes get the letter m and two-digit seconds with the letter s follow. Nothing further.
1h43
